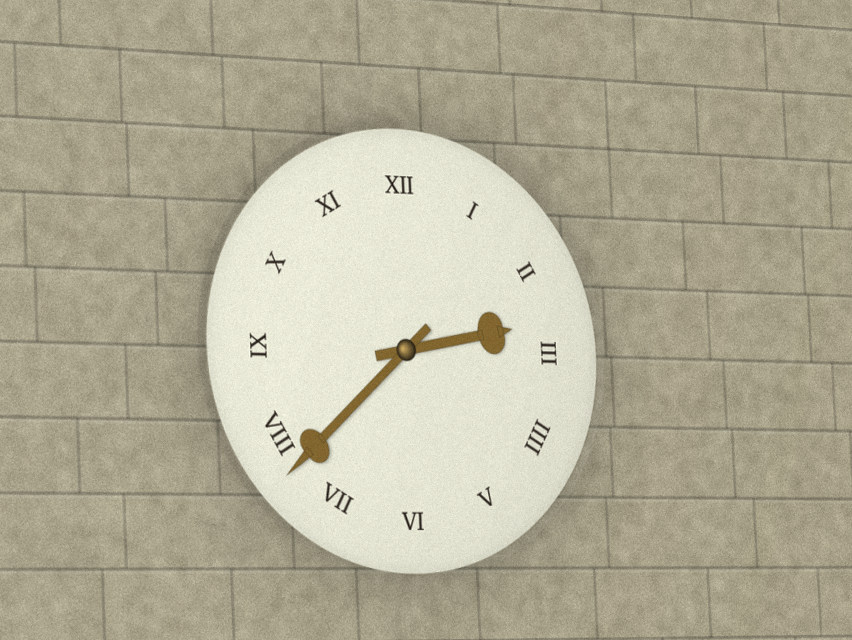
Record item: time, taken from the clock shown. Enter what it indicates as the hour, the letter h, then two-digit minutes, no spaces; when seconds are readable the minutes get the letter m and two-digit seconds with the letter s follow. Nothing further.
2h38
